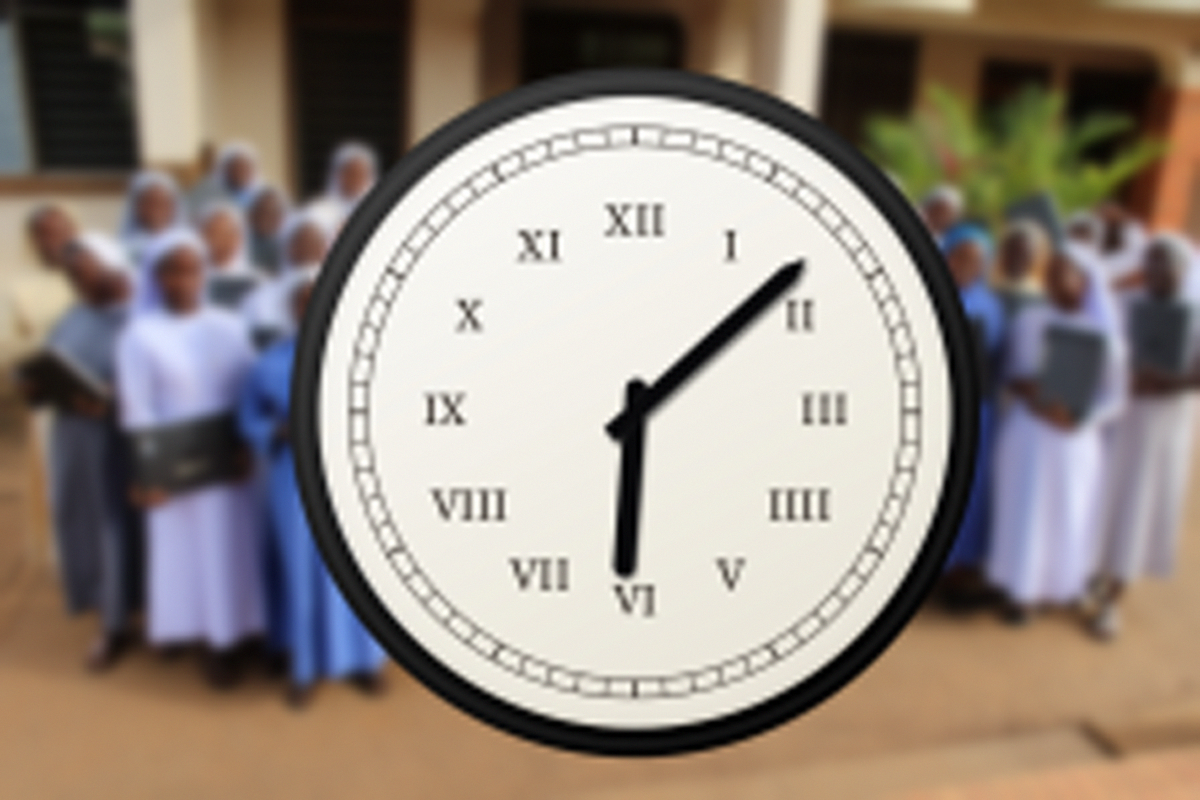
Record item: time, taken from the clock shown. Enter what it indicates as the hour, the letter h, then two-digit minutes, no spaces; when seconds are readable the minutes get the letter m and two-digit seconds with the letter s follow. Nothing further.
6h08
